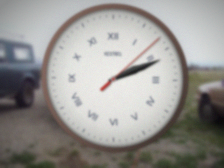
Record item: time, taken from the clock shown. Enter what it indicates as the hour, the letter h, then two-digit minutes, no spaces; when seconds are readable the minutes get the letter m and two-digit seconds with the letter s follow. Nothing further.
2h11m08s
